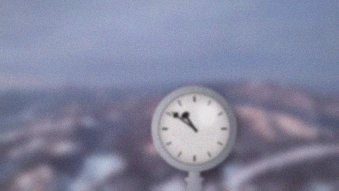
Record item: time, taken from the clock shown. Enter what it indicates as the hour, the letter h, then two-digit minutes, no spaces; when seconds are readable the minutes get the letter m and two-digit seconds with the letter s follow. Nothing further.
10h51
